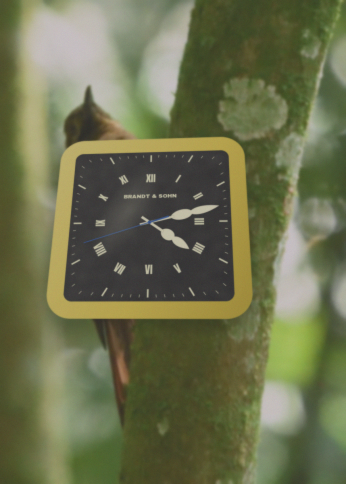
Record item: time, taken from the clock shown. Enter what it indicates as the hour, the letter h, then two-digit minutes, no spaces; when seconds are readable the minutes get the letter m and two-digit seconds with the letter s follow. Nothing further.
4h12m42s
